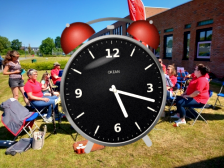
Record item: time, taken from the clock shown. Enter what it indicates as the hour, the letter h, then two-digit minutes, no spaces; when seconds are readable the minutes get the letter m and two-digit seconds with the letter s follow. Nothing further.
5h18
